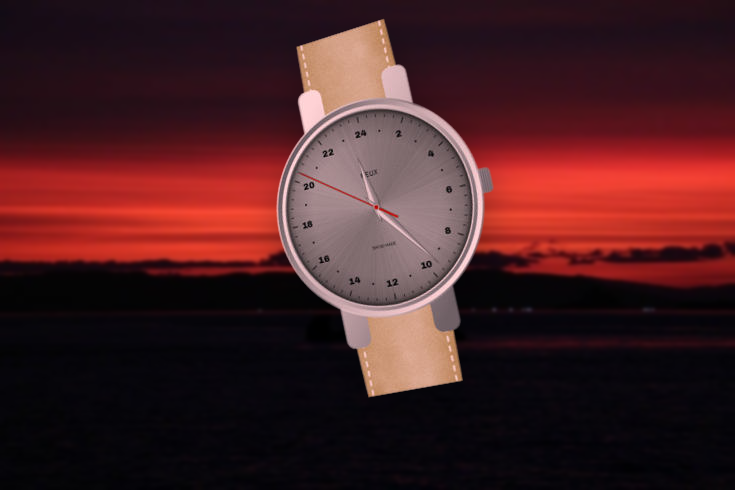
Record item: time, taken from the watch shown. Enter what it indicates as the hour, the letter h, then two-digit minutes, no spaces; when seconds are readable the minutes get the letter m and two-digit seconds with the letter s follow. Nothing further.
23h23m51s
